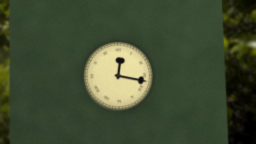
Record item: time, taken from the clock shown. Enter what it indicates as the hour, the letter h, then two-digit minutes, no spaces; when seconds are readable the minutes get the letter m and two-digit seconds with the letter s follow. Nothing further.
12h17
